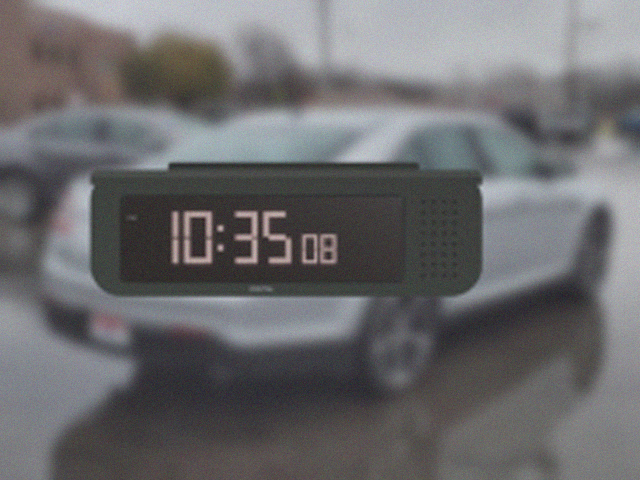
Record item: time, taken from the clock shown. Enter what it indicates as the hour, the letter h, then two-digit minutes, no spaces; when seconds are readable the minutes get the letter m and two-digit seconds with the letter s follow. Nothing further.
10h35m08s
